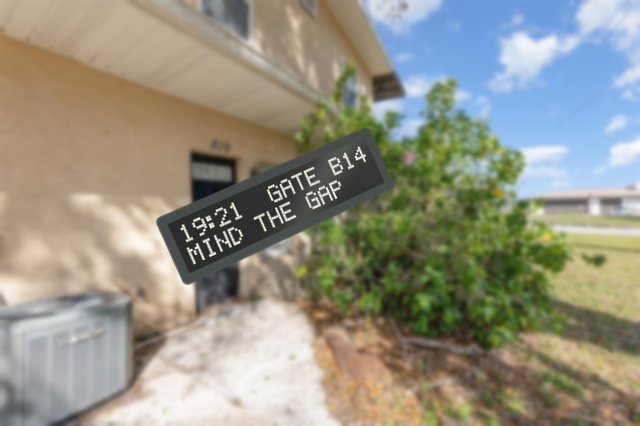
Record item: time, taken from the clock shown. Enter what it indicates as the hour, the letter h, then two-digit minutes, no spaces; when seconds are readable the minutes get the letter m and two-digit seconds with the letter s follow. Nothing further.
19h21
